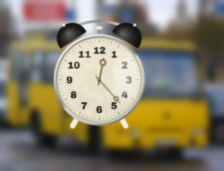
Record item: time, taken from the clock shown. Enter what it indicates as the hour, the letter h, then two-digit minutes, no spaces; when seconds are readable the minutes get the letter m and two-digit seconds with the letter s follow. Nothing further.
12h23
